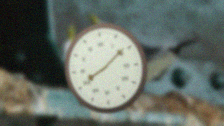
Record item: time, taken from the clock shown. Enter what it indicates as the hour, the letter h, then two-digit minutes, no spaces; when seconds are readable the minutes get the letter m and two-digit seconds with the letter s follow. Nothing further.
8h09
